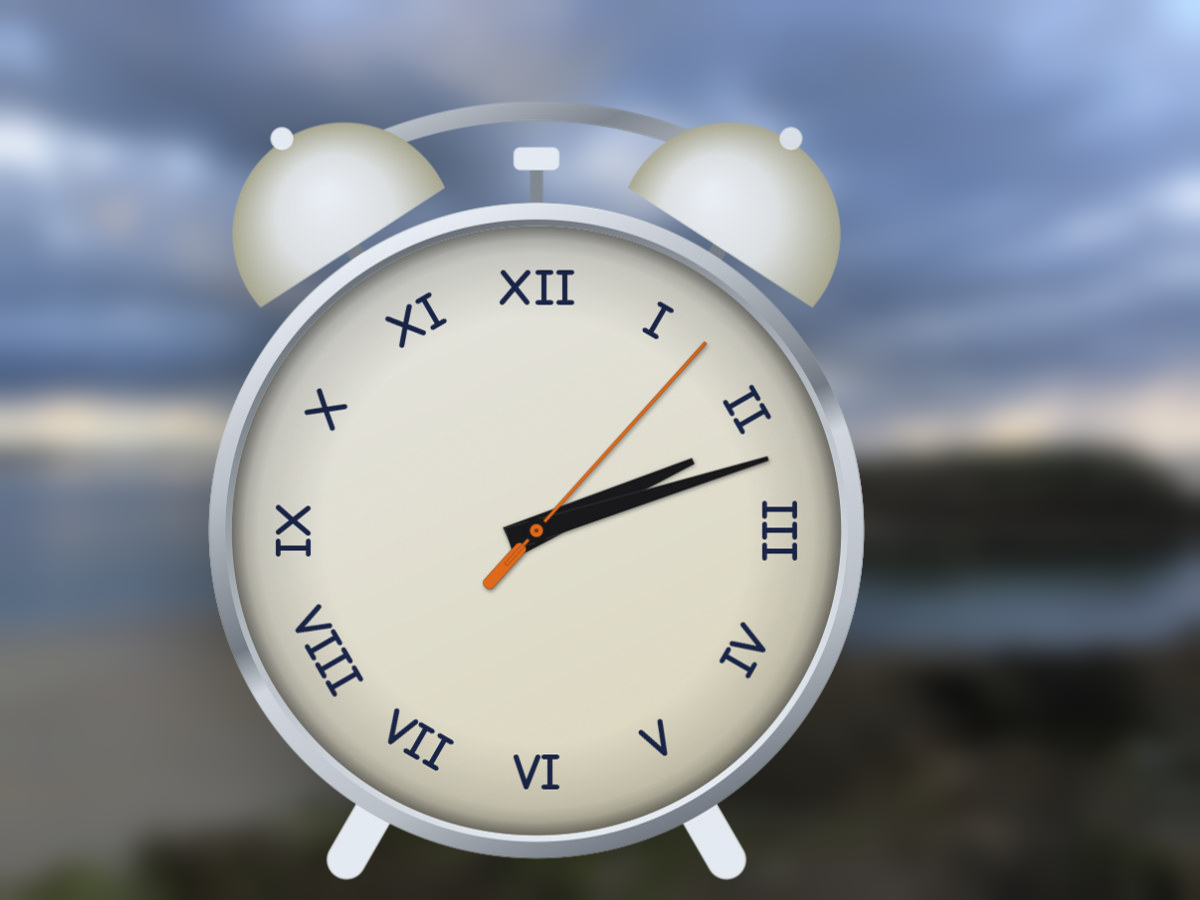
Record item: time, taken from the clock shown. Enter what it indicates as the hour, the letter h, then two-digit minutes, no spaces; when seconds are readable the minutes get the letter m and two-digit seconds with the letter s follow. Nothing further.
2h12m07s
